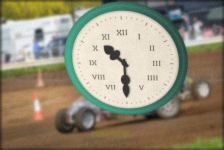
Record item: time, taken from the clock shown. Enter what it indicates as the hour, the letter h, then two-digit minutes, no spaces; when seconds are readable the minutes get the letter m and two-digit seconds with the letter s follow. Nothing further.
10h30
